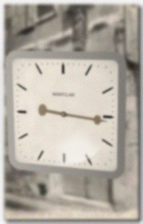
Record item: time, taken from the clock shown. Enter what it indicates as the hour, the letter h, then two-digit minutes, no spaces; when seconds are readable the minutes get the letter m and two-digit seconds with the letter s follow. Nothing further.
9h16
